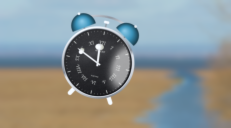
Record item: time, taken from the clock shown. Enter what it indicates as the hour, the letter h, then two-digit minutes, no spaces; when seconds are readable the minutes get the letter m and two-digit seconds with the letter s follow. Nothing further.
11h49
